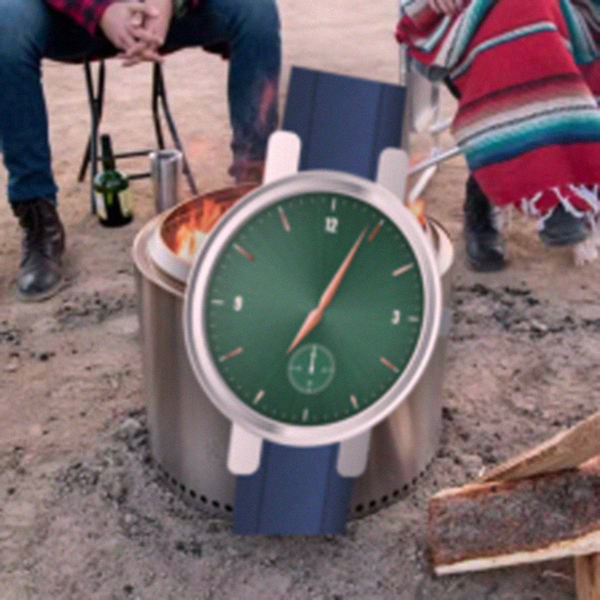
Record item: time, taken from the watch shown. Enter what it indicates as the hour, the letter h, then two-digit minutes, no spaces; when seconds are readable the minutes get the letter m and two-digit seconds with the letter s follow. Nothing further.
7h04
